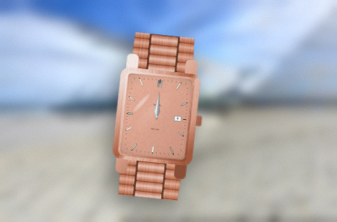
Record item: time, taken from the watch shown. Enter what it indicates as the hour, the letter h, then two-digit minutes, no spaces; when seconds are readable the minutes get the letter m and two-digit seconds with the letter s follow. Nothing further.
12h00
